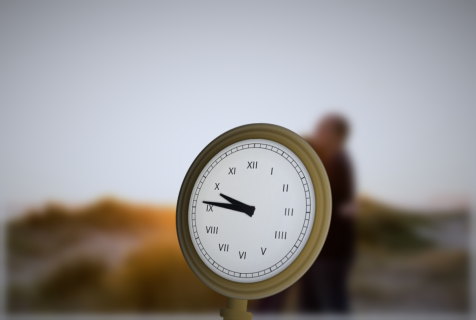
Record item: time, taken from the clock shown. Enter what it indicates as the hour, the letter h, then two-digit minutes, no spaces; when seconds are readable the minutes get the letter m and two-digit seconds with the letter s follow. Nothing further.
9h46
